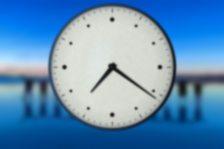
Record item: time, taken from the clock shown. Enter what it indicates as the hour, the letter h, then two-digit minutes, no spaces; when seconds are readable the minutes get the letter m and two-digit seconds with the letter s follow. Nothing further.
7h21
